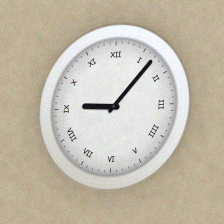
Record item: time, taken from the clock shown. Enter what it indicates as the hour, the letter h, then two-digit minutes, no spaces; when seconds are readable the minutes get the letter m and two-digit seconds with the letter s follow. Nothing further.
9h07
